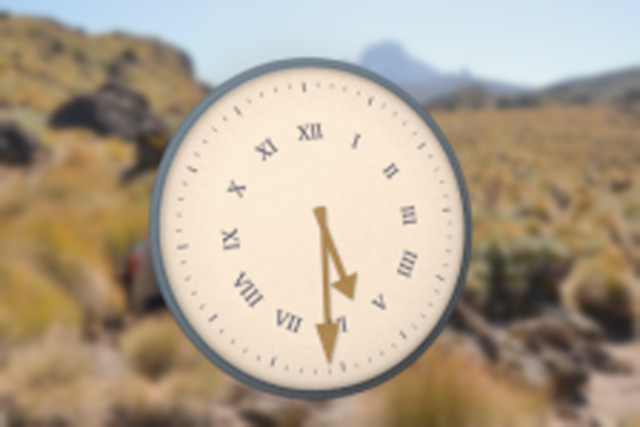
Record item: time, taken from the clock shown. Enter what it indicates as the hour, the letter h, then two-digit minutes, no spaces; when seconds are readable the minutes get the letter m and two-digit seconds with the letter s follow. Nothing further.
5h31
